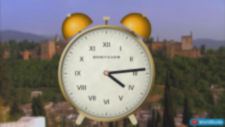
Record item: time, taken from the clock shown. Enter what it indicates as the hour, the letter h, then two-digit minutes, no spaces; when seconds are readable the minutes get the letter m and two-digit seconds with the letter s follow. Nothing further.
4h14
